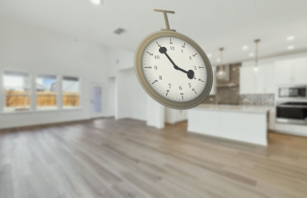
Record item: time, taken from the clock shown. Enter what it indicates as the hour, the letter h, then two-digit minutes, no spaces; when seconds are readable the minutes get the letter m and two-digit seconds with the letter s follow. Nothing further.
3h55
